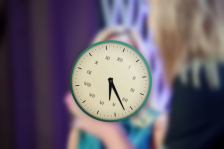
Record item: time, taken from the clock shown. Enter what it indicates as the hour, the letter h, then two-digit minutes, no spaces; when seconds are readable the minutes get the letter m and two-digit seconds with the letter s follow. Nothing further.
5h22
